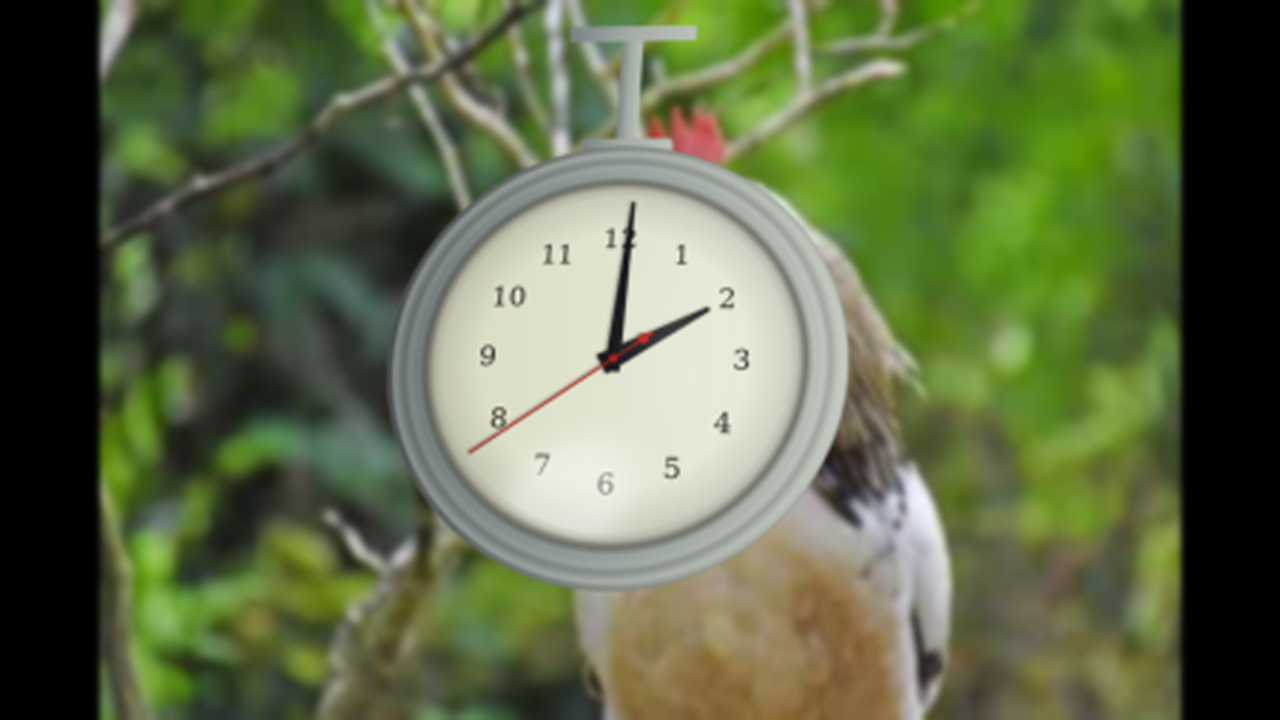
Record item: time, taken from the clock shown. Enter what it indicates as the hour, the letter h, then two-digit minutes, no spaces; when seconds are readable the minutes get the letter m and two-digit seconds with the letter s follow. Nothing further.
2h00m39s
